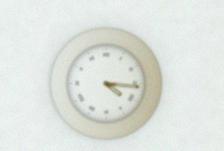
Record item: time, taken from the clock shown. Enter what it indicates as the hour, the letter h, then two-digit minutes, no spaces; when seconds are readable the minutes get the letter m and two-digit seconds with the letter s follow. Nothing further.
4h16
